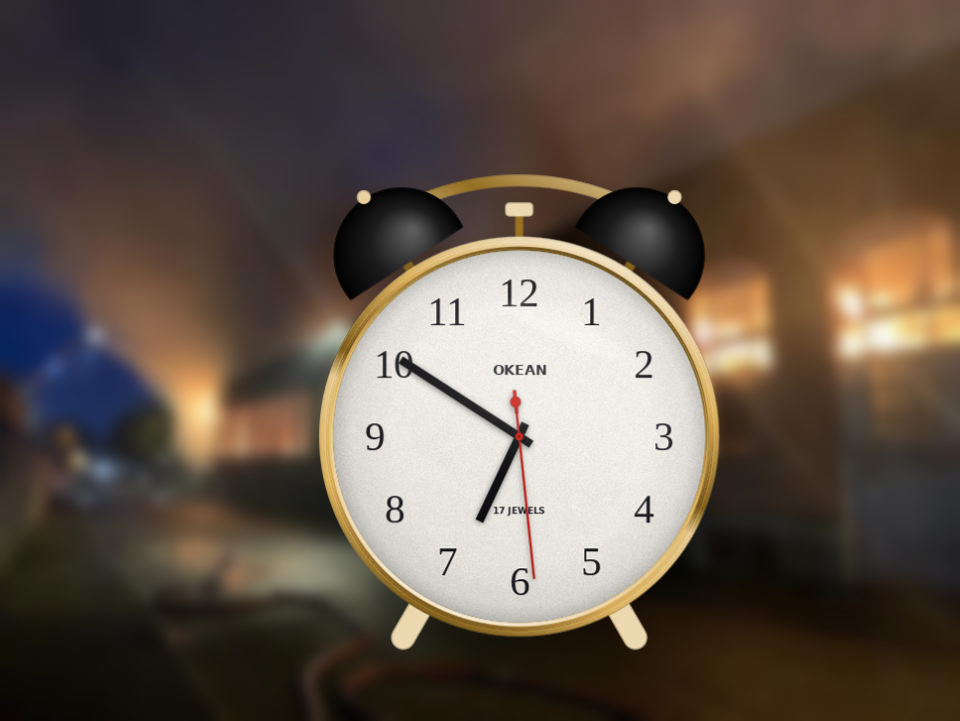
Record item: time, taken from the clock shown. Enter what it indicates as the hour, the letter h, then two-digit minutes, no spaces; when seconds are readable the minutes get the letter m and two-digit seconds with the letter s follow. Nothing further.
6h50m29s
